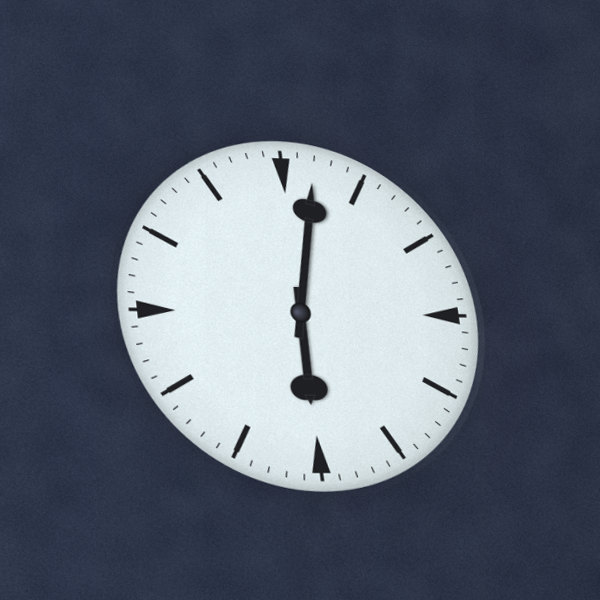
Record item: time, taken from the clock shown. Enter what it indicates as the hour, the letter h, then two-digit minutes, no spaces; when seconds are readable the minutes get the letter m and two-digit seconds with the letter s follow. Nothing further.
6h02
